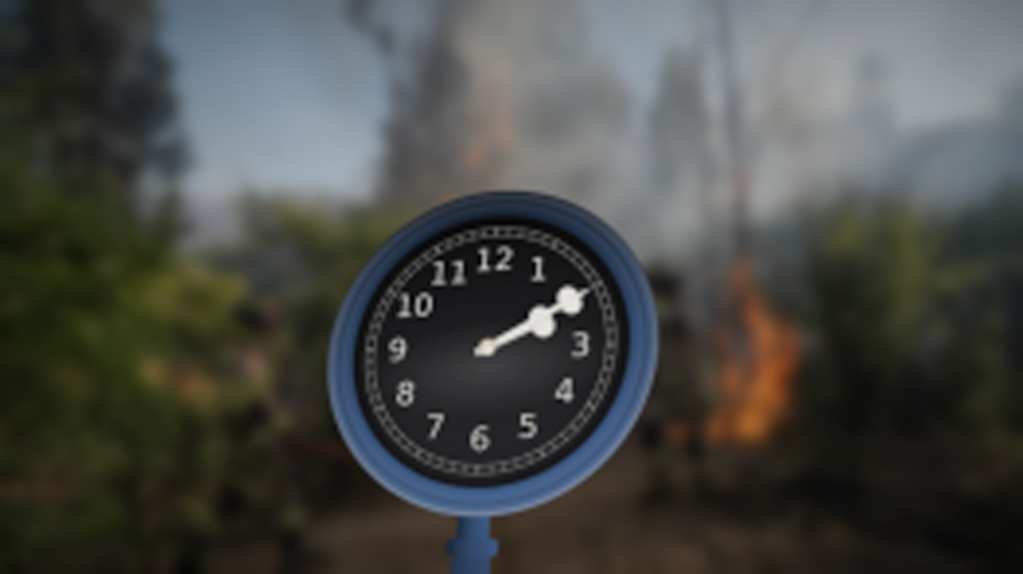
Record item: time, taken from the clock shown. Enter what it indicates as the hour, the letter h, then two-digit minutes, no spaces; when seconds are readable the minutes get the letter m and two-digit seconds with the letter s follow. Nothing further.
2h10
